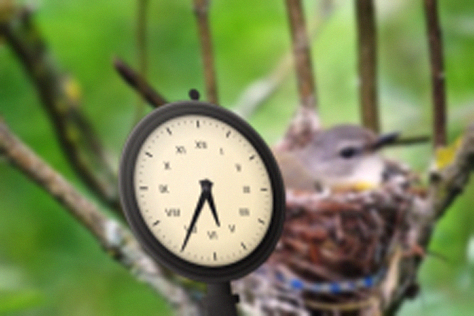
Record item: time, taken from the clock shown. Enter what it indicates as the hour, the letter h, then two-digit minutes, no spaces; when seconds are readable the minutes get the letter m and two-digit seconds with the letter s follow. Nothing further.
5h35
